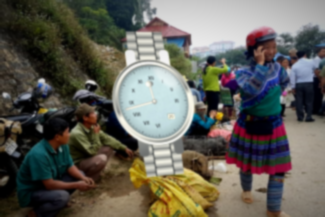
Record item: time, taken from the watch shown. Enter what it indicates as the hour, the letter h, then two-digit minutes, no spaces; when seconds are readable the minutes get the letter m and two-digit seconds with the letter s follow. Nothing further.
11h43
